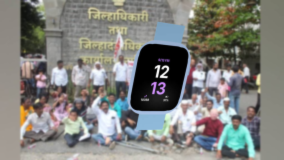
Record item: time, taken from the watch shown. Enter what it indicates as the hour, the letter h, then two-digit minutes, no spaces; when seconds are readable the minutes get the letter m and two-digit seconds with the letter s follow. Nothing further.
12h13
